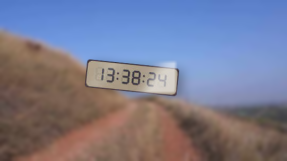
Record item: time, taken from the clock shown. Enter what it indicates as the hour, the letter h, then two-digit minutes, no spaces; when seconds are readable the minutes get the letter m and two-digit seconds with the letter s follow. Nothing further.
13h38m24s
